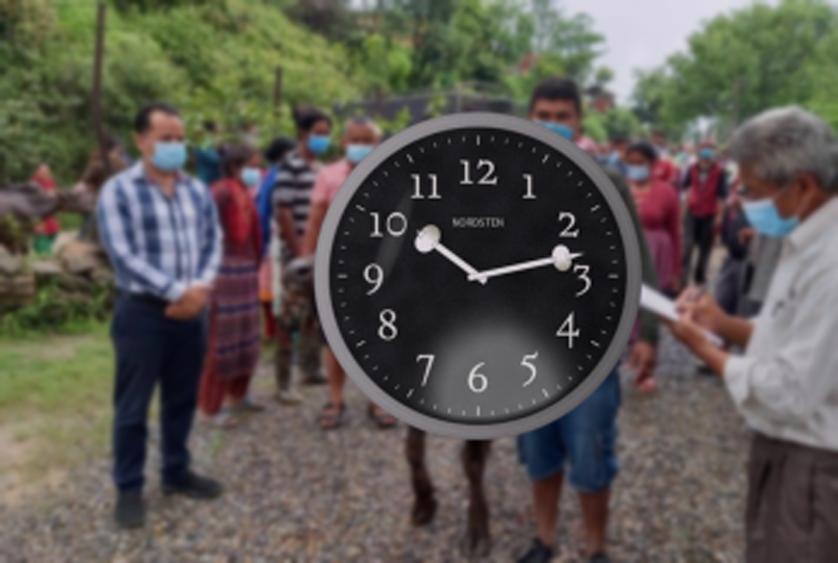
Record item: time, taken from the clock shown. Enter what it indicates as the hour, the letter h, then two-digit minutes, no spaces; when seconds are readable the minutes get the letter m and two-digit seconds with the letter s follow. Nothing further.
10h13
